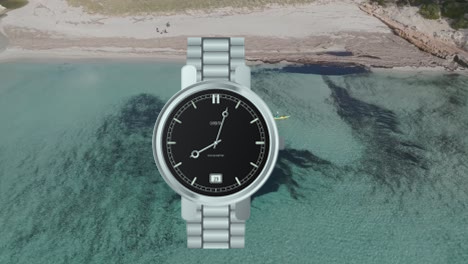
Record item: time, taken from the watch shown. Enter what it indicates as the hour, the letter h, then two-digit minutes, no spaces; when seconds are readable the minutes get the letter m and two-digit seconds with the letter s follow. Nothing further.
8h03
